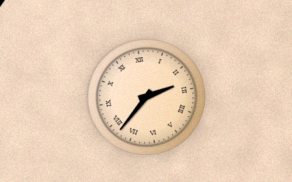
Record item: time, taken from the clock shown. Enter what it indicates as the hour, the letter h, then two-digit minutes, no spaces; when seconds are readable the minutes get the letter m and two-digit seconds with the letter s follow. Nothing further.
2h38
